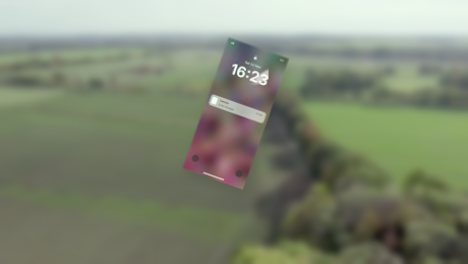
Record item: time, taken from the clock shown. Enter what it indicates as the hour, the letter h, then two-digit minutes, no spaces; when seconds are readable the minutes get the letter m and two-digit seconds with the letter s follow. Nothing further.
16h23
